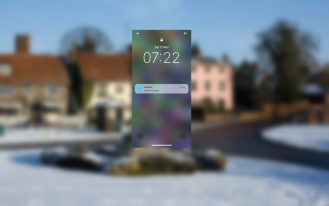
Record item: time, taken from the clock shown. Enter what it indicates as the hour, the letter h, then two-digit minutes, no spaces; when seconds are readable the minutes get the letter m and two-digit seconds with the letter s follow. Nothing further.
7h22
